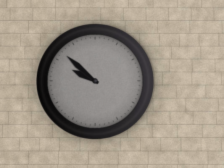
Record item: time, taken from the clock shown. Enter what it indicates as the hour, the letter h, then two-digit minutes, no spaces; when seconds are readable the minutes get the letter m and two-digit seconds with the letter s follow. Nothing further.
9h52
